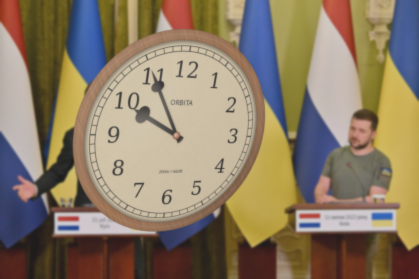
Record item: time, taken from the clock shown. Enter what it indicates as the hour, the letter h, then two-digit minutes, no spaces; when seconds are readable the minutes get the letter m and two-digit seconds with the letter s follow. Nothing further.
9h55
